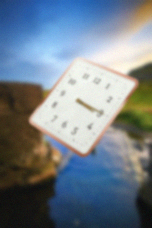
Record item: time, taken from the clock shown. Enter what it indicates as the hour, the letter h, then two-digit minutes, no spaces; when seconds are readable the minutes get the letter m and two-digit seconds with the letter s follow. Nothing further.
3h15
